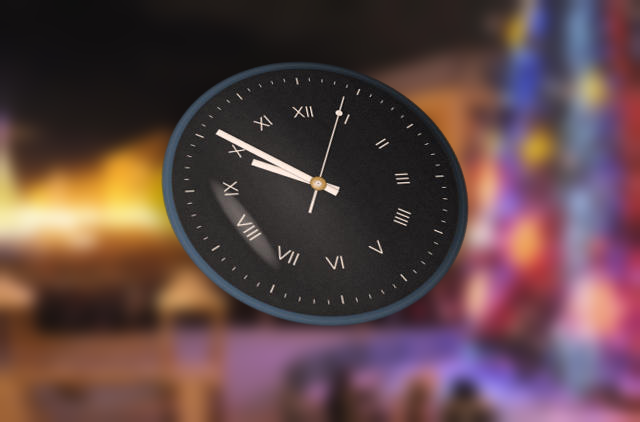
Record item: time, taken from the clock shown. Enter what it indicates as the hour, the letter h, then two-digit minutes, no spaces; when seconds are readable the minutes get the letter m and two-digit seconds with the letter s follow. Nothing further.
9h51m04s
